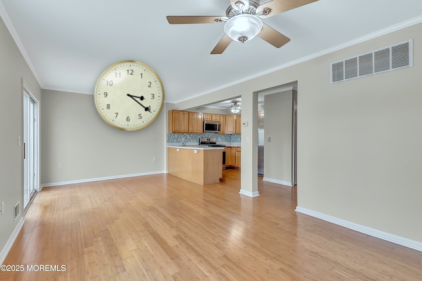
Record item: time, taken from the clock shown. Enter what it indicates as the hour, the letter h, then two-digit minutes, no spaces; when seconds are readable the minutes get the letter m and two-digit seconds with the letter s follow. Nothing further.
3h21
